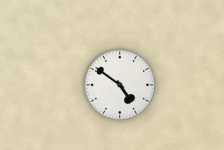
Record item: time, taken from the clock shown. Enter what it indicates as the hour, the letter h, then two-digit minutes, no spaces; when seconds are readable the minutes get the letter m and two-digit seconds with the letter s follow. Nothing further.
4h51
